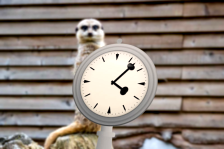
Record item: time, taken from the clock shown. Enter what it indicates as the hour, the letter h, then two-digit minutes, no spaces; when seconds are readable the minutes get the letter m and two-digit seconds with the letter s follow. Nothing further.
4h07
